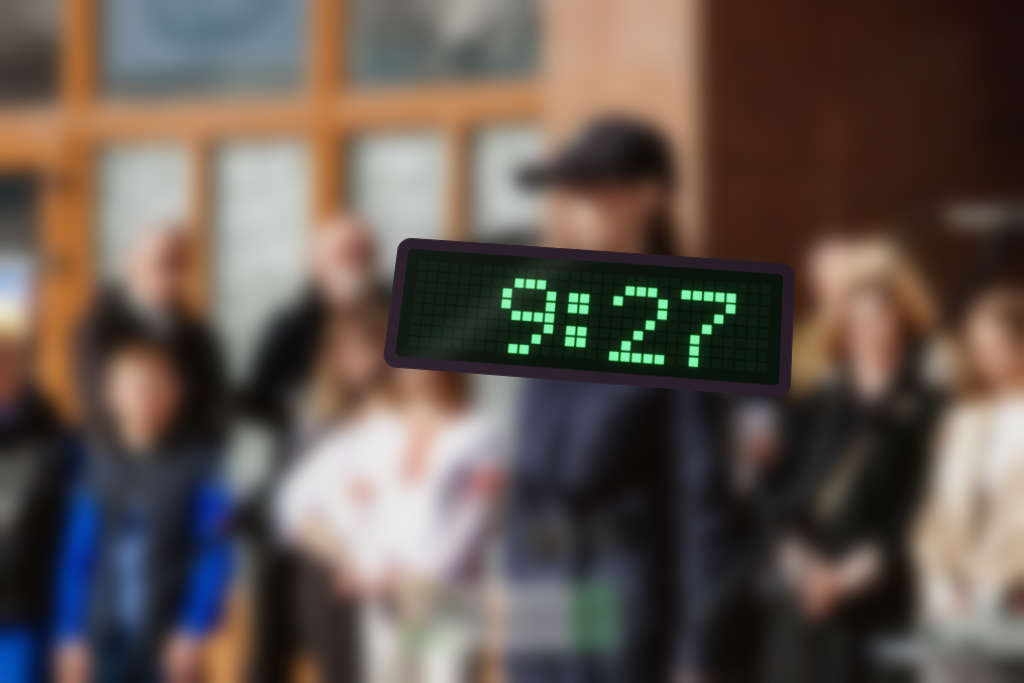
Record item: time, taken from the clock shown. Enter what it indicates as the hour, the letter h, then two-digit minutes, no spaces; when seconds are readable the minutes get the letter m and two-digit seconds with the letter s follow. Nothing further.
9h27
